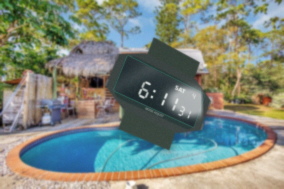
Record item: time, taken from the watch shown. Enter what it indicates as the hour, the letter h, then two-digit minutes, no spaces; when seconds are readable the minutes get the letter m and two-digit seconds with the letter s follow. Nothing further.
6h11m31s
